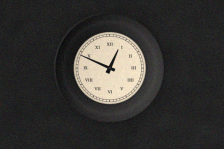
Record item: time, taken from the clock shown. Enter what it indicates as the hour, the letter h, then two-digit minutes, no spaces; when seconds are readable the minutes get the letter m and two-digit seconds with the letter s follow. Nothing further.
12h49
